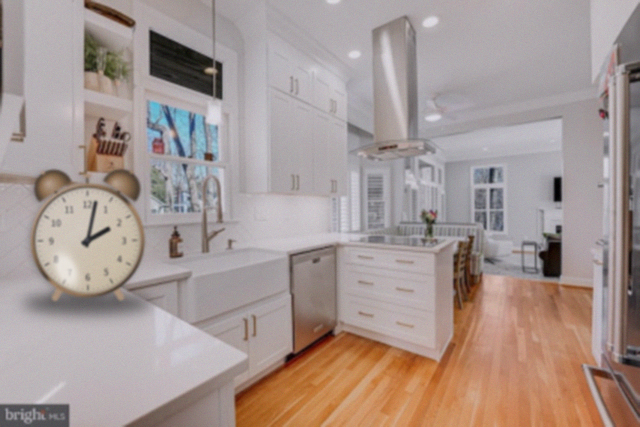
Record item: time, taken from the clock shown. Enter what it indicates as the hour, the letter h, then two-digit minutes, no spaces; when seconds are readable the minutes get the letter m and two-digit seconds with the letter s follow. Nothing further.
2h02
